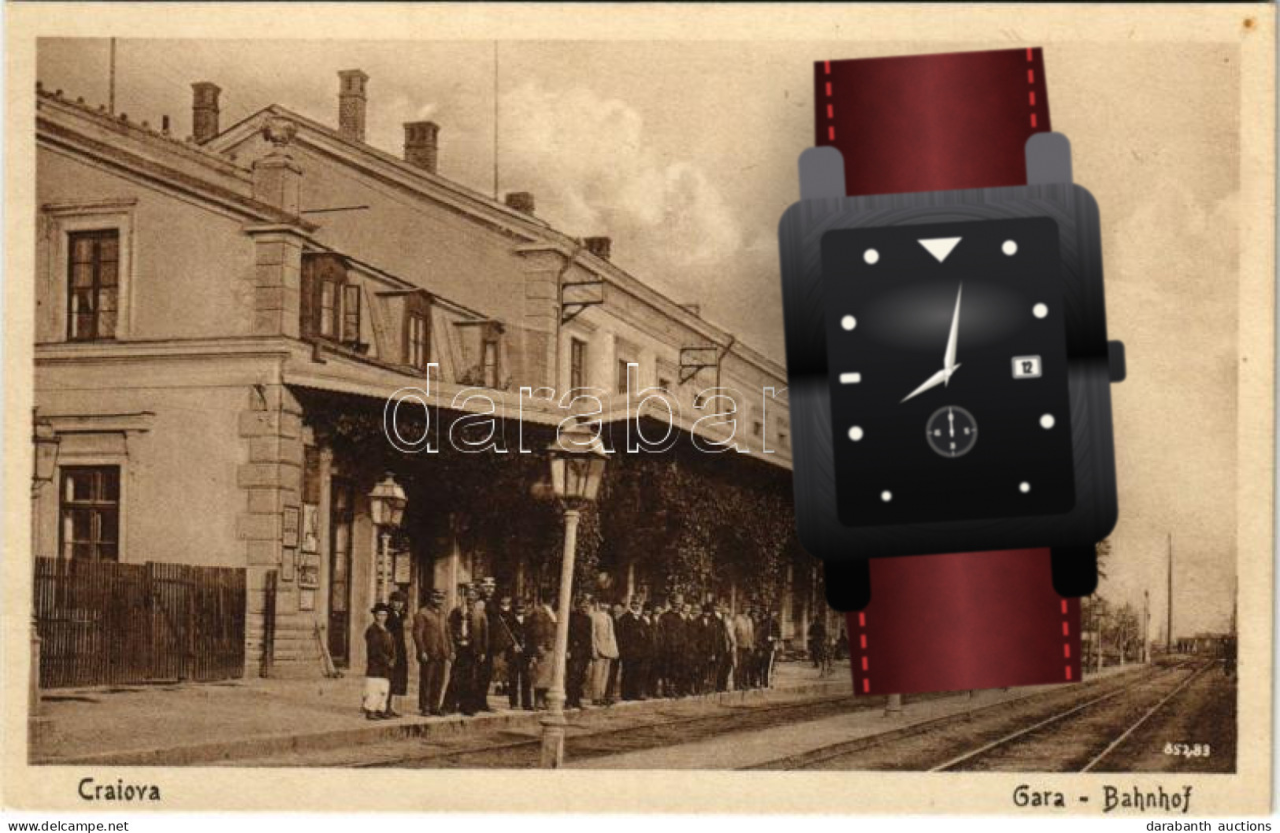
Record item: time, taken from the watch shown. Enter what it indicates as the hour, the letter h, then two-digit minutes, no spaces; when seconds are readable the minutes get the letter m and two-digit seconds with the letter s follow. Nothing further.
8h02
